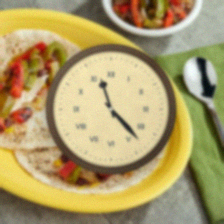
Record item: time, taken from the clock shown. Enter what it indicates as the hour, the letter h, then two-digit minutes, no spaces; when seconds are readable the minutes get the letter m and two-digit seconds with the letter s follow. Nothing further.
11h23
